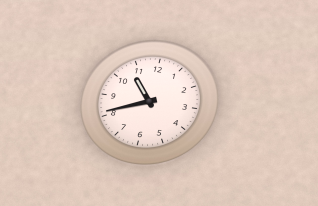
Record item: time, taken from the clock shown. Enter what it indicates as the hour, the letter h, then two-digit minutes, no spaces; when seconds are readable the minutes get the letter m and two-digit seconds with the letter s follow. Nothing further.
10h41
